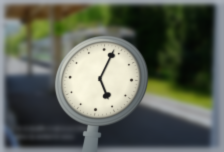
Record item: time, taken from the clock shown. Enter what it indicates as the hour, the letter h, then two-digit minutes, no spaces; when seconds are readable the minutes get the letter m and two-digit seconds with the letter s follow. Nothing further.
5h03
